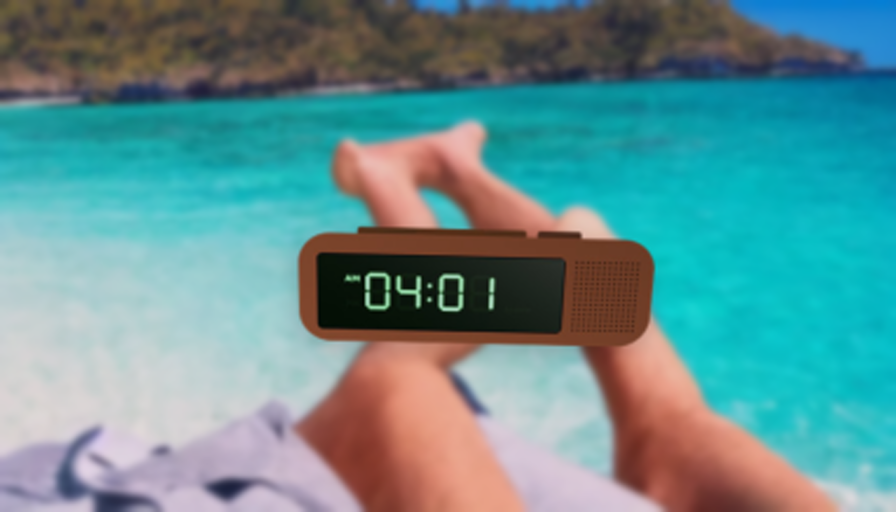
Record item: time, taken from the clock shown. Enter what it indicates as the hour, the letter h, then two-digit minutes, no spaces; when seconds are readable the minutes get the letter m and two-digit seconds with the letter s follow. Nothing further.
4h01
